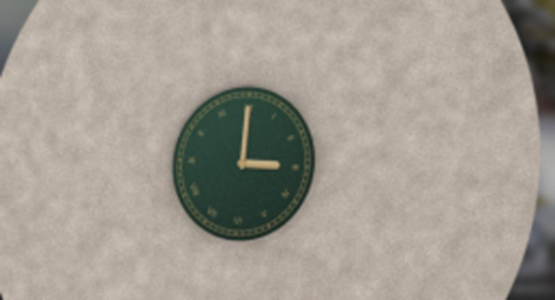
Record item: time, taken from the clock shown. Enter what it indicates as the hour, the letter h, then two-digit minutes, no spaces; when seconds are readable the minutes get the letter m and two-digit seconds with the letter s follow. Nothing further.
3h00
